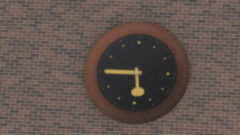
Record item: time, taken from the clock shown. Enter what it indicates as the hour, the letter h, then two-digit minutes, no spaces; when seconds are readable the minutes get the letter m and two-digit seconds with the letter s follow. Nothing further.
5h45
